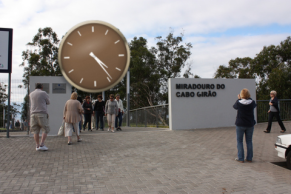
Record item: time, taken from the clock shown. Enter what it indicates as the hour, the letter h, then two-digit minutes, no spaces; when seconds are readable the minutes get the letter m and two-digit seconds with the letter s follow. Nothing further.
4h24
